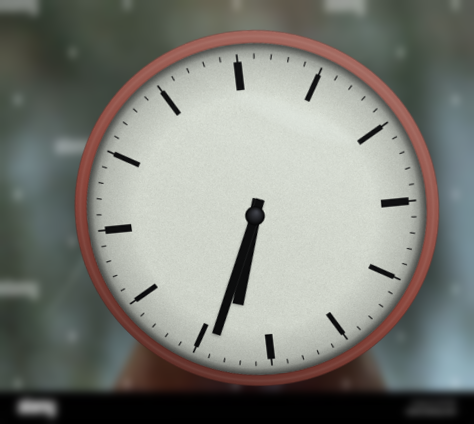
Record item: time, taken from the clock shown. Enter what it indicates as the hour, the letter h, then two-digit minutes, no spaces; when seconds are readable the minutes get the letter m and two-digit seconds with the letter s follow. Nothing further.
6h34
